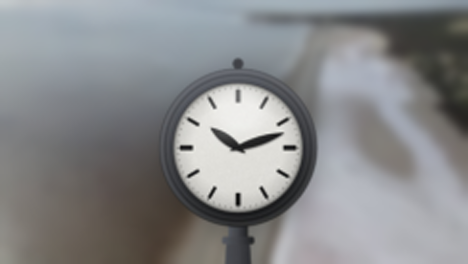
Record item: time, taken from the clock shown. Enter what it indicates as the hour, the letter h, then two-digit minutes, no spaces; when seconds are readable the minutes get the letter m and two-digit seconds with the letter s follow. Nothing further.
10h12
